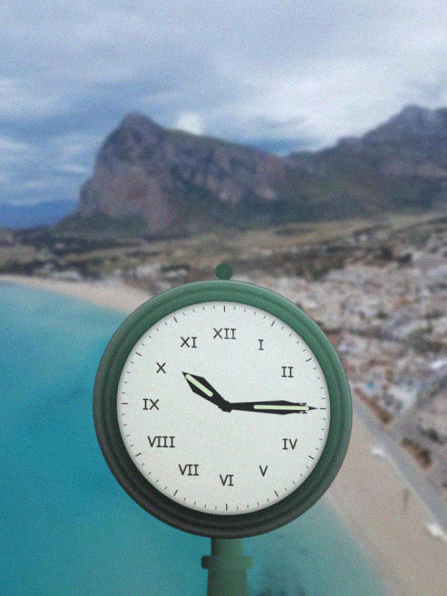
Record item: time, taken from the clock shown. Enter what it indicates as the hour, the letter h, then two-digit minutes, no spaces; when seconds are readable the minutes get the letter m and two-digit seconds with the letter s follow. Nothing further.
10h15
